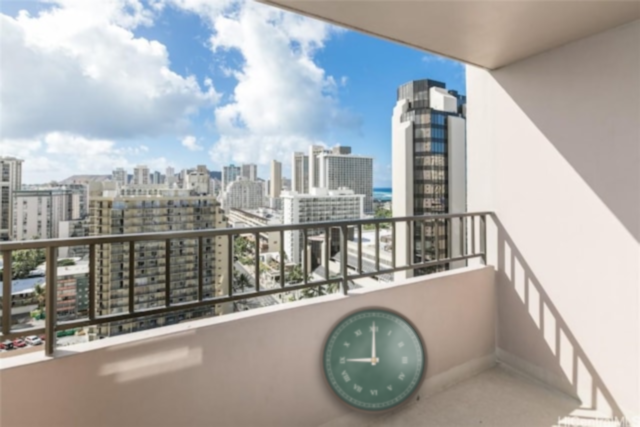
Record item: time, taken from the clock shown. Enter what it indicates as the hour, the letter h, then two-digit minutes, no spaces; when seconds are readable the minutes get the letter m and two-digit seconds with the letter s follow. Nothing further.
9h00
